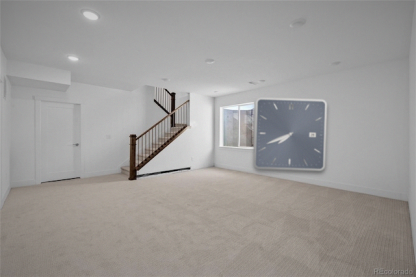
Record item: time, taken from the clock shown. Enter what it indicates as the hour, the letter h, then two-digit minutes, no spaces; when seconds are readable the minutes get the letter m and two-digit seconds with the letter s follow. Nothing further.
7h41
